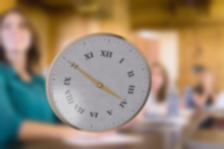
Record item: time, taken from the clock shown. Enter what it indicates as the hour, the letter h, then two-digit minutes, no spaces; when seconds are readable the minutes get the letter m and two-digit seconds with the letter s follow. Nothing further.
3h50
